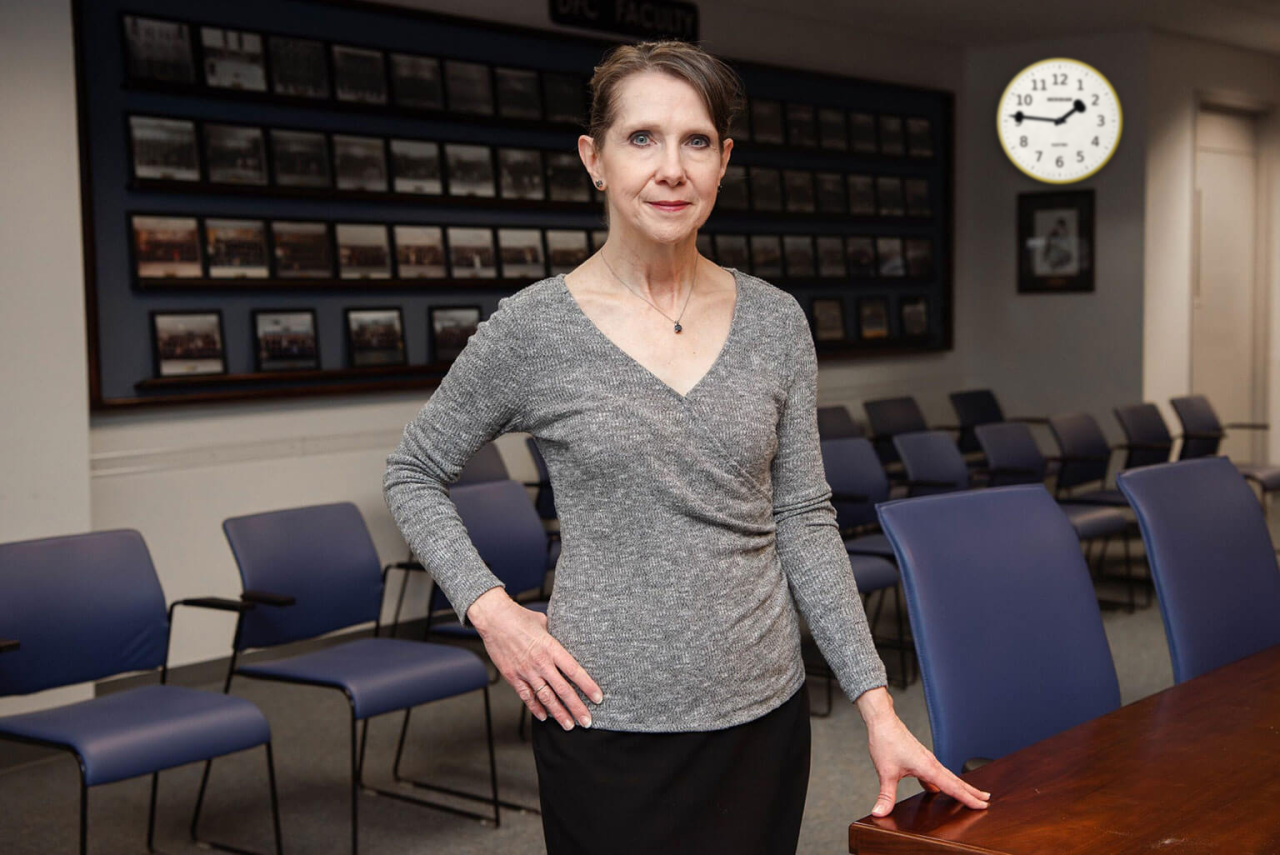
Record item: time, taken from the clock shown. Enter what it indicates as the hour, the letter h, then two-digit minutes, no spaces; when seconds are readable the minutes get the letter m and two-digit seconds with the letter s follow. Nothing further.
1h46
